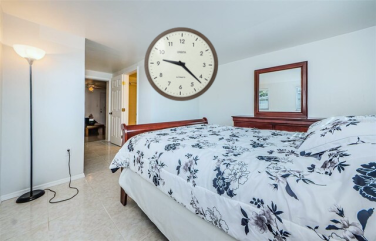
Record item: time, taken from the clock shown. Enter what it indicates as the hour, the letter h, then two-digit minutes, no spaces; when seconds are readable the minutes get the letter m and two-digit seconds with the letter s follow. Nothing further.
9h22
